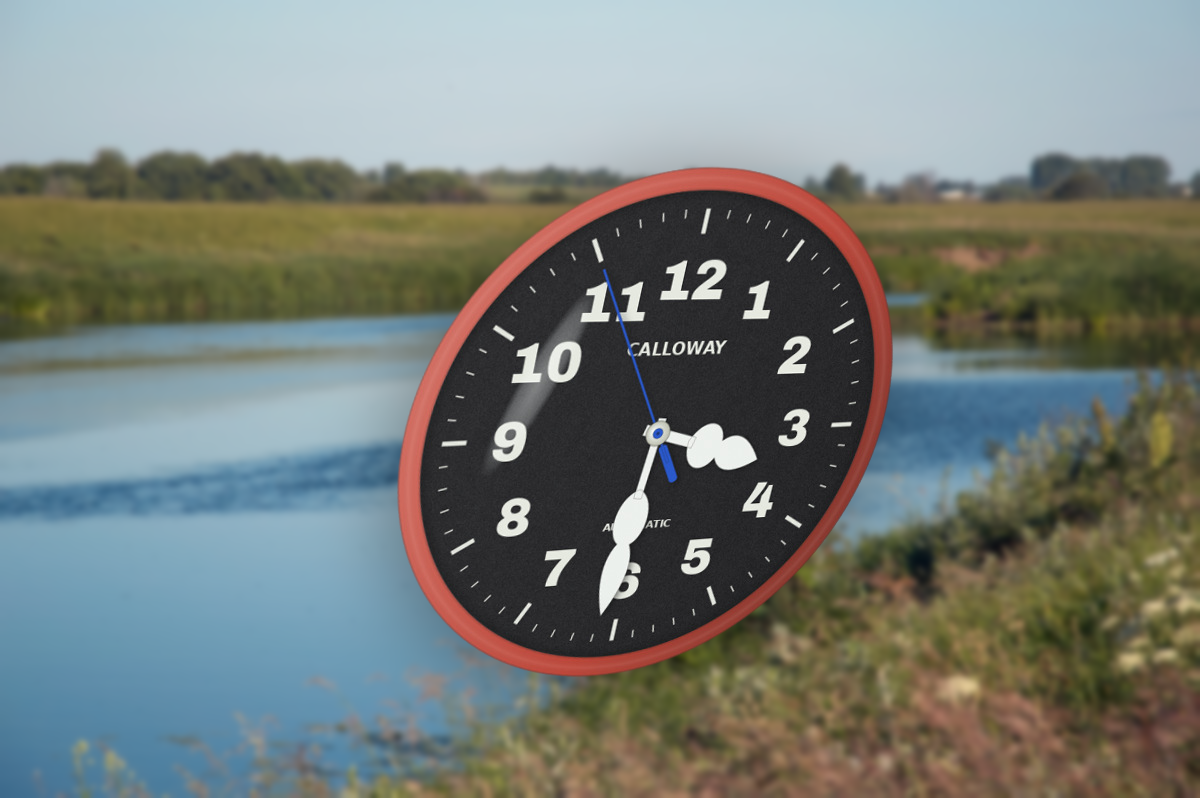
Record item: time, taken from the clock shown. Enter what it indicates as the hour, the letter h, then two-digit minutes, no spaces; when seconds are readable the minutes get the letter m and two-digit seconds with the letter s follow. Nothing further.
3h30m55s
